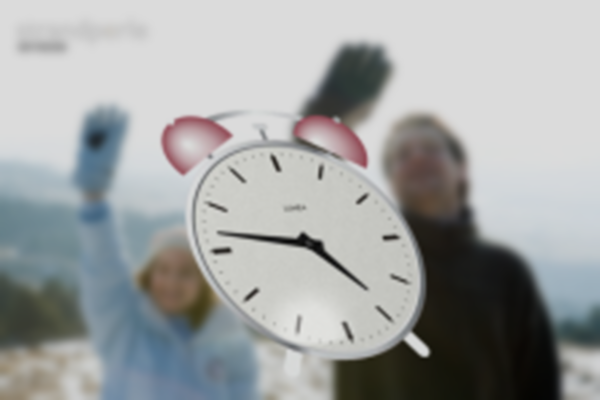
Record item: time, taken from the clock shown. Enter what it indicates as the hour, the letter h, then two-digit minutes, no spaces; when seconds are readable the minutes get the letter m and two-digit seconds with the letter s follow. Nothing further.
4h47
